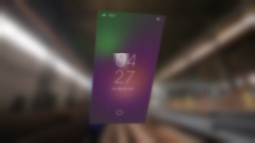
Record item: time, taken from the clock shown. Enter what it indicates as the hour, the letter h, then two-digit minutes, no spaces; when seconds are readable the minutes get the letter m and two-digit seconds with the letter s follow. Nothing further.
4h27
